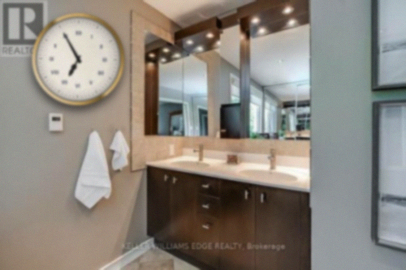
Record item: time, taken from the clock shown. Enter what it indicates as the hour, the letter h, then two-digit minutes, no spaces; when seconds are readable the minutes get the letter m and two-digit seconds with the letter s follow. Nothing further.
6h55
